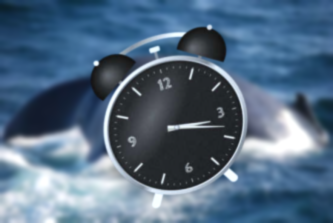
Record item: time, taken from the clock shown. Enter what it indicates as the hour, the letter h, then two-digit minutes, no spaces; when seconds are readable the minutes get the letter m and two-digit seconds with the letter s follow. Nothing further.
3h18
